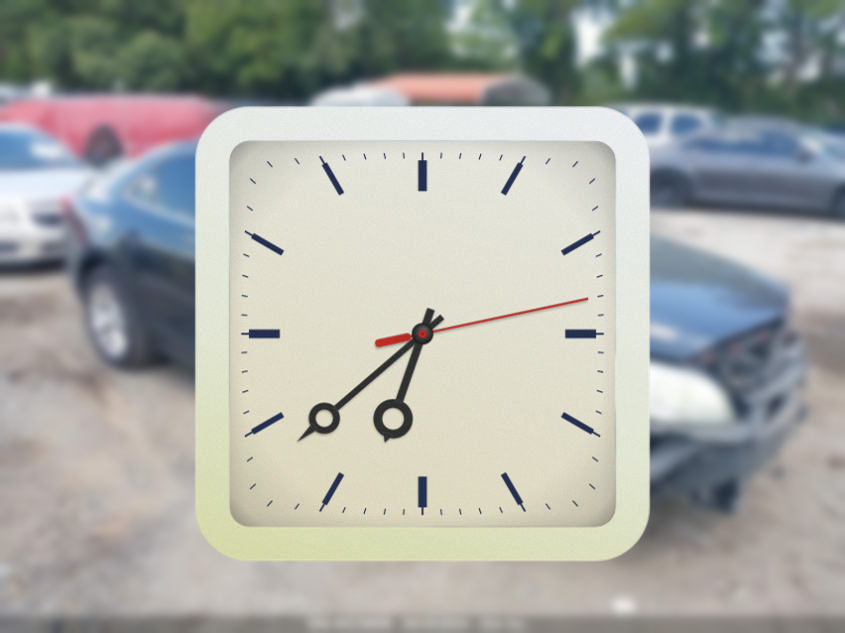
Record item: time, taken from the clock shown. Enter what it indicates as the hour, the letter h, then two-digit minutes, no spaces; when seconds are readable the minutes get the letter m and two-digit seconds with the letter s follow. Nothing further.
6h38m13s
